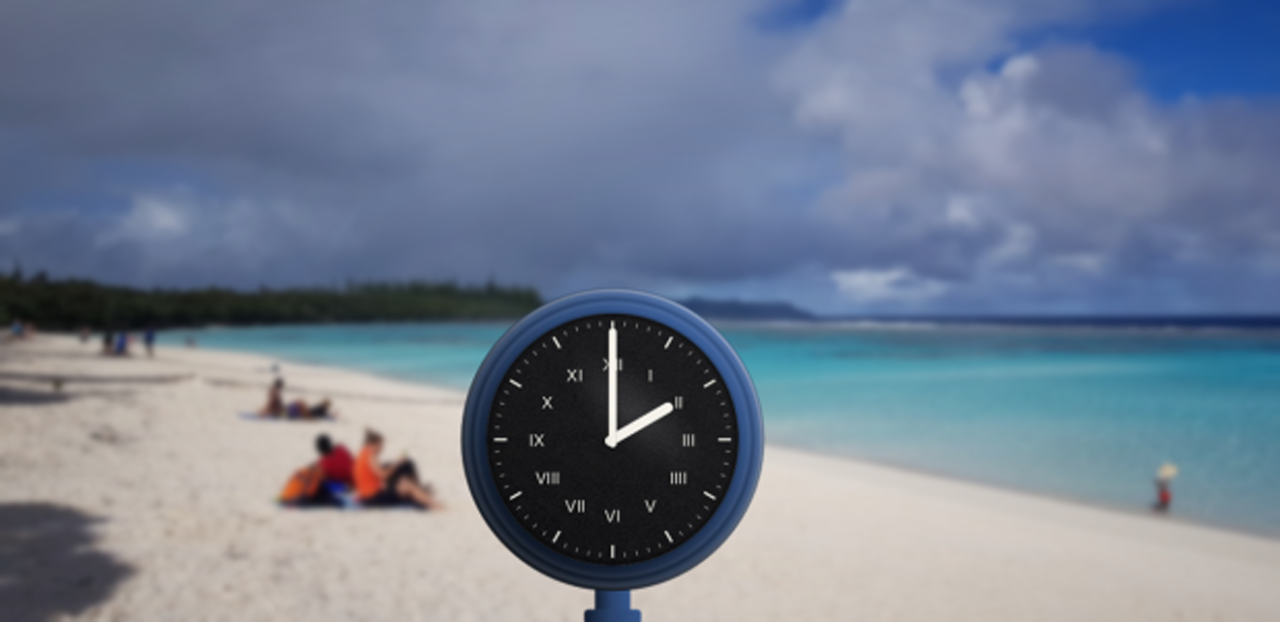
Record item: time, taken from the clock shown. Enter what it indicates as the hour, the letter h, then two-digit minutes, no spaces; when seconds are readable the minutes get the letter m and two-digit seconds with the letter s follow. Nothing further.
2h00
